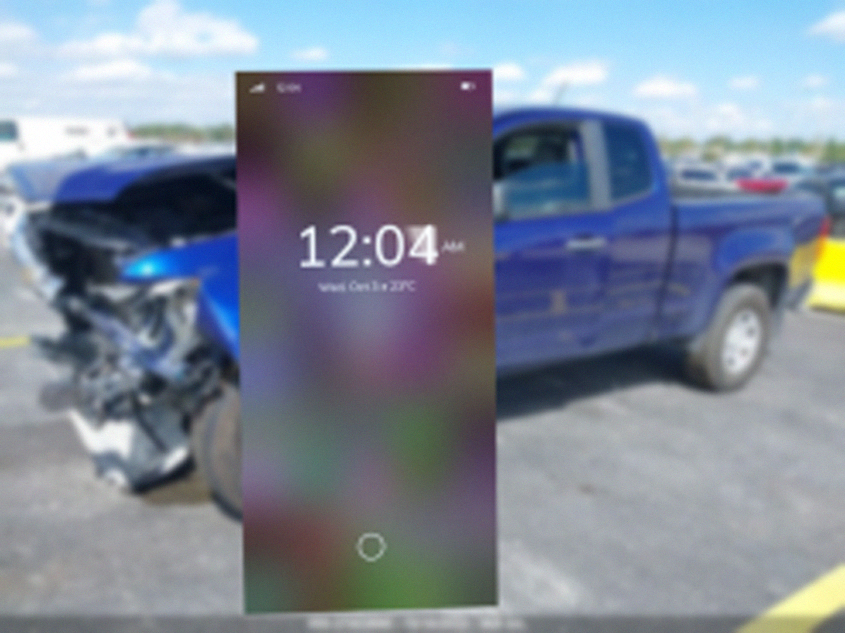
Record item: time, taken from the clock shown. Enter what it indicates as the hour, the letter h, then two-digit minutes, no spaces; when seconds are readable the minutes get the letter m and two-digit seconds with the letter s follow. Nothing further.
12h04
